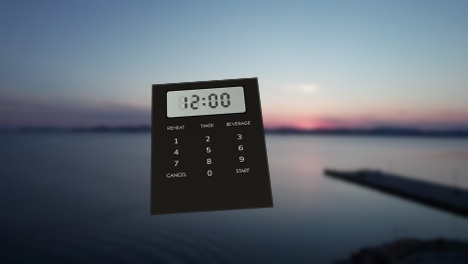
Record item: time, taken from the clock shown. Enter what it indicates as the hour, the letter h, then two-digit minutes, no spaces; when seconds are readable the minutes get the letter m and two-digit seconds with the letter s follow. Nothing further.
12h00
